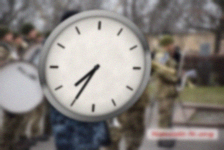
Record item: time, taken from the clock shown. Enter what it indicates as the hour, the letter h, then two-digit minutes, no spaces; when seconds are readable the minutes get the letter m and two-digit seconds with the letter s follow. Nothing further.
7h35
